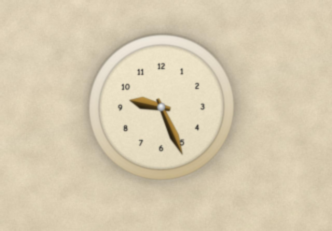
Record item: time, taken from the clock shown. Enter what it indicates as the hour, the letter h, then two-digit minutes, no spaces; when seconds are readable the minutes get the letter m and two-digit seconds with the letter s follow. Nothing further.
9h26
